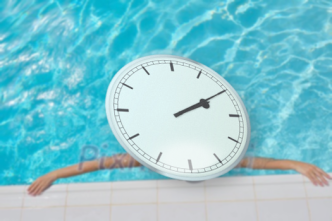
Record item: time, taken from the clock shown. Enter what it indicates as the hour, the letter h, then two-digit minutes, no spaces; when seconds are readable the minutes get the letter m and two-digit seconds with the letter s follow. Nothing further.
2h10
